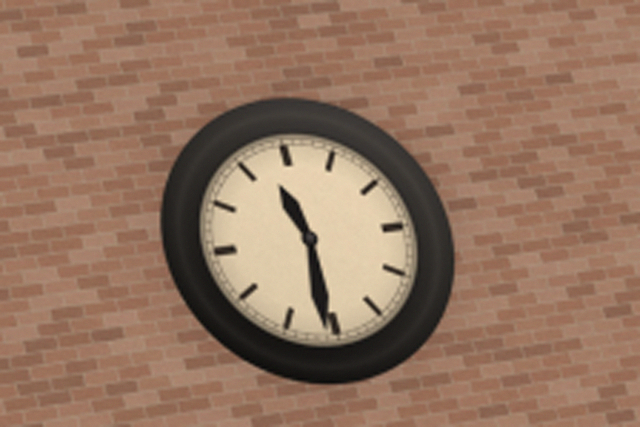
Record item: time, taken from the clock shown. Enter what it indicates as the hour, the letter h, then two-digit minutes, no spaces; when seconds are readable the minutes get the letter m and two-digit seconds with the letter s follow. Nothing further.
11h31
